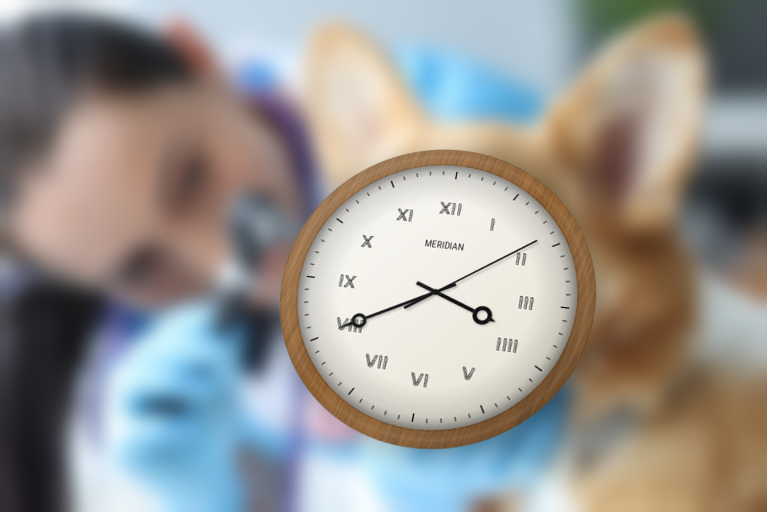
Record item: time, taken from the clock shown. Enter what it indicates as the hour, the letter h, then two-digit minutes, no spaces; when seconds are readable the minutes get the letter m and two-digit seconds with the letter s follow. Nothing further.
3h40m09s
